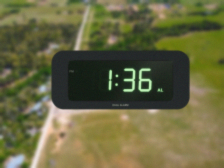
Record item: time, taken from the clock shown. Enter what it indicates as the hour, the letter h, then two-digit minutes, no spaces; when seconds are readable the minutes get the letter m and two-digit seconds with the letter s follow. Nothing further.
1h36
